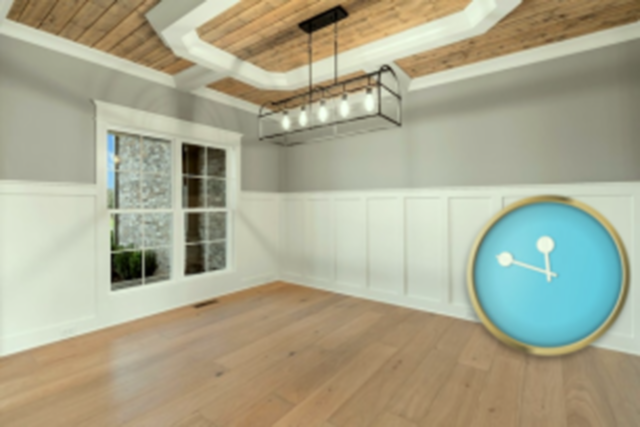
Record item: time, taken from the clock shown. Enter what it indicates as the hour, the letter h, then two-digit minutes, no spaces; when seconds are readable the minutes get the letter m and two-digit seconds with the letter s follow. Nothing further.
11h48
